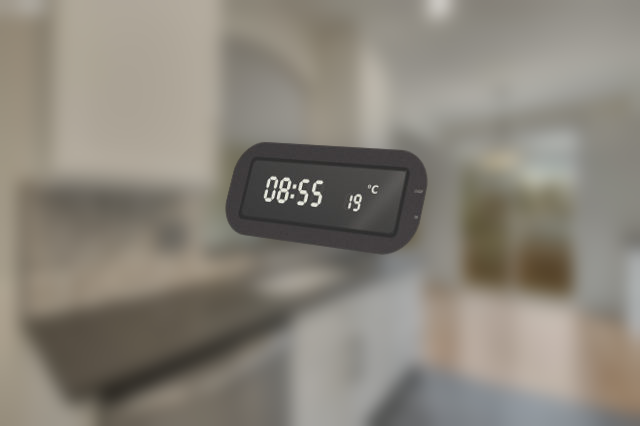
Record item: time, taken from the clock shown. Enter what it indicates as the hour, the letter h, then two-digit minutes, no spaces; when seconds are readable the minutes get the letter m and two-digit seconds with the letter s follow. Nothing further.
8h55
